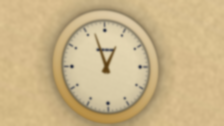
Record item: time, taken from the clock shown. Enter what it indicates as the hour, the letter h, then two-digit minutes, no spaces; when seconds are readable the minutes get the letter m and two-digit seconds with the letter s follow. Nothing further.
12h57
